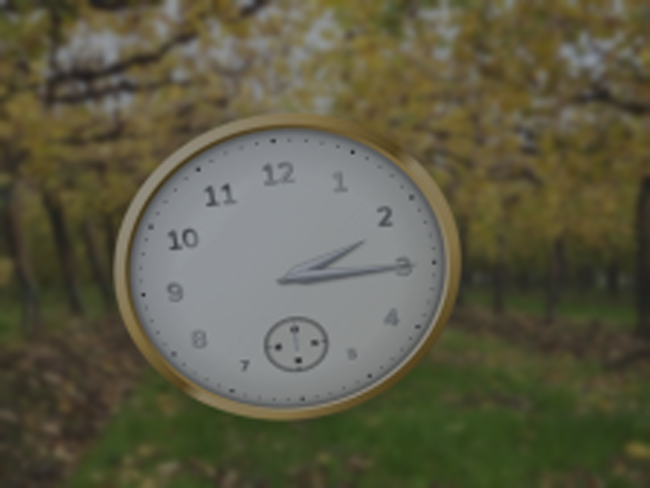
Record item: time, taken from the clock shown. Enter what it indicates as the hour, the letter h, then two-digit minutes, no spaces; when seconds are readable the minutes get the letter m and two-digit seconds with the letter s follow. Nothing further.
2h15
